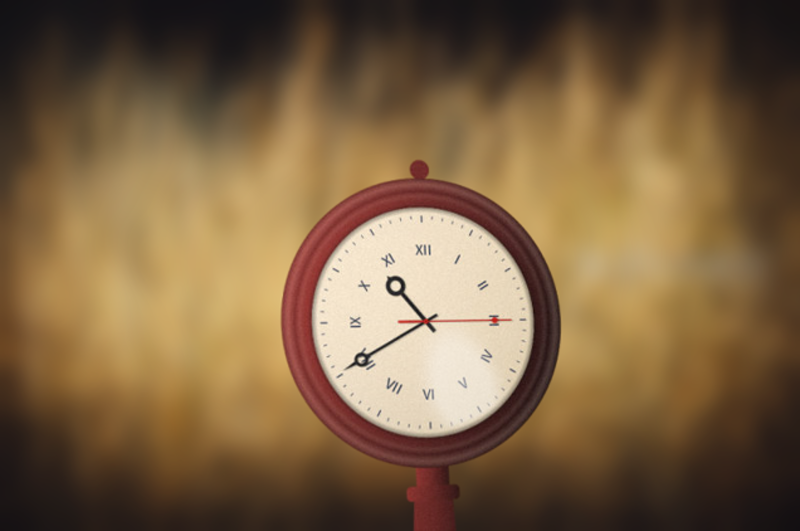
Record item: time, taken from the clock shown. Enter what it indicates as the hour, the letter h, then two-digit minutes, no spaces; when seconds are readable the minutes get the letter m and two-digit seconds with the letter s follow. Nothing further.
10h40m15s
